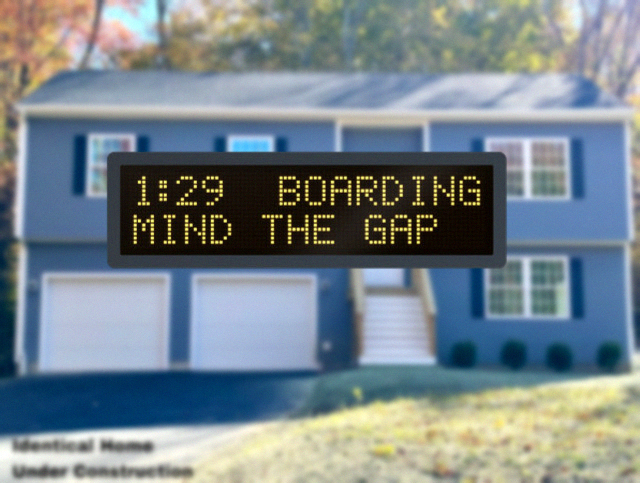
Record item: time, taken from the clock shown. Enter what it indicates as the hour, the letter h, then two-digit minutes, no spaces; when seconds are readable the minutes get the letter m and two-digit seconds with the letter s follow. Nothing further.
1h29
